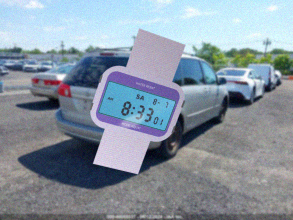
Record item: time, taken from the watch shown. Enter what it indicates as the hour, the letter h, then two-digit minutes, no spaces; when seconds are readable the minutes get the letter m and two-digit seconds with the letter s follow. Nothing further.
8h33m01s
